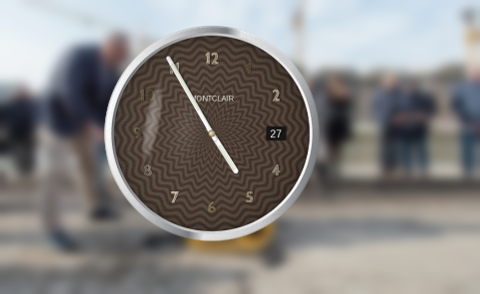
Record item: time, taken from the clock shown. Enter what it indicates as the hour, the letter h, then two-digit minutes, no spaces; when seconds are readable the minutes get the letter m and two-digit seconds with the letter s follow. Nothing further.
4h55
